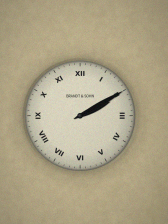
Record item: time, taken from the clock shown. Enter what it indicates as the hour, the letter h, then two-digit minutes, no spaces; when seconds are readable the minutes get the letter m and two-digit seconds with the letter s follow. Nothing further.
2h10
